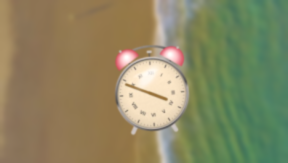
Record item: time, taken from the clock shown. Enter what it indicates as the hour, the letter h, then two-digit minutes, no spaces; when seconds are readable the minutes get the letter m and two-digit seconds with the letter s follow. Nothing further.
3h49
